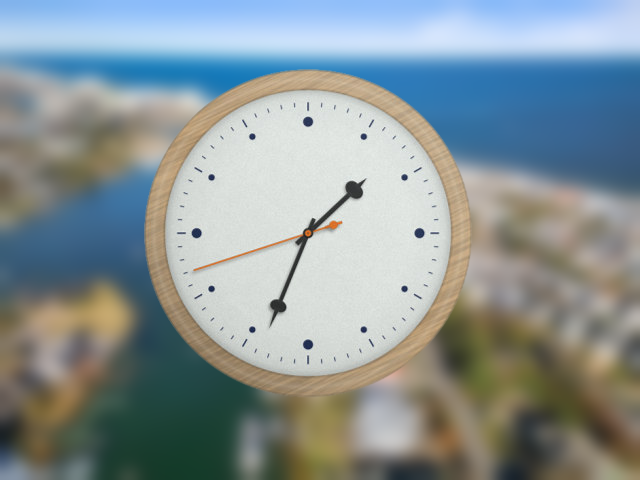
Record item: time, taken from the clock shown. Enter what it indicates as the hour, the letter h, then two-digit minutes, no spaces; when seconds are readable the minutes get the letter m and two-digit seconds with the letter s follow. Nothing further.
1h33m42s
